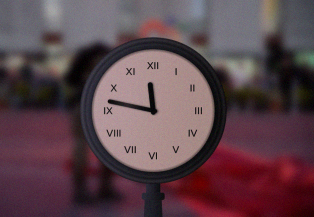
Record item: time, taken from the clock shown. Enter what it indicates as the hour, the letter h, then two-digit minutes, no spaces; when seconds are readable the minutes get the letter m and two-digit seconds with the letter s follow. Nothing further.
11h47
